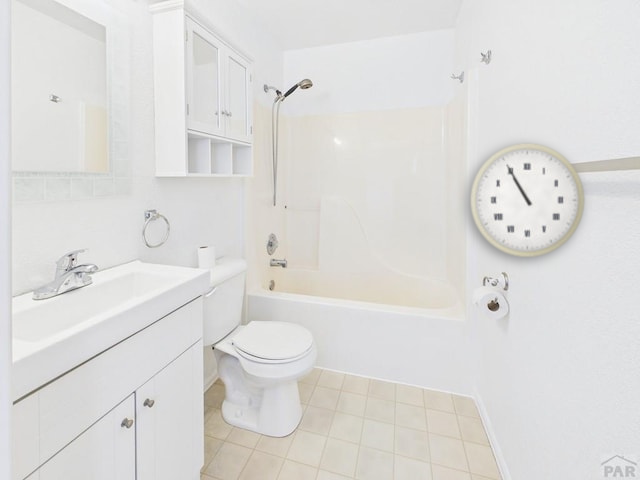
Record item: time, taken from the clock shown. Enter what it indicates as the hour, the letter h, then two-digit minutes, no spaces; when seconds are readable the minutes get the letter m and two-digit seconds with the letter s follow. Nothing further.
10h55
